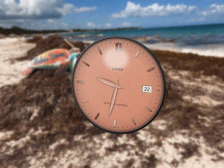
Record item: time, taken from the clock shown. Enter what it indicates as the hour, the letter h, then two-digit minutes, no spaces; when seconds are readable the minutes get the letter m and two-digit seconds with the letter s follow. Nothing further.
9h32
